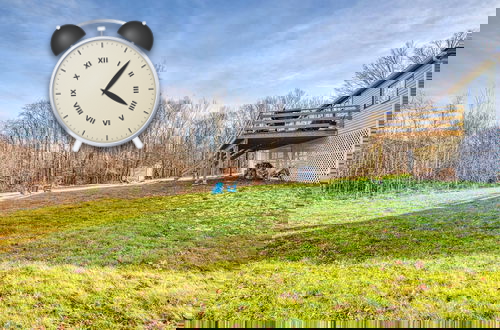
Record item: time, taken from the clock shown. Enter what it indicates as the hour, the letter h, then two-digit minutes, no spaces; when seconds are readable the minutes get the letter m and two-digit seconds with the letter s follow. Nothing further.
4h07
